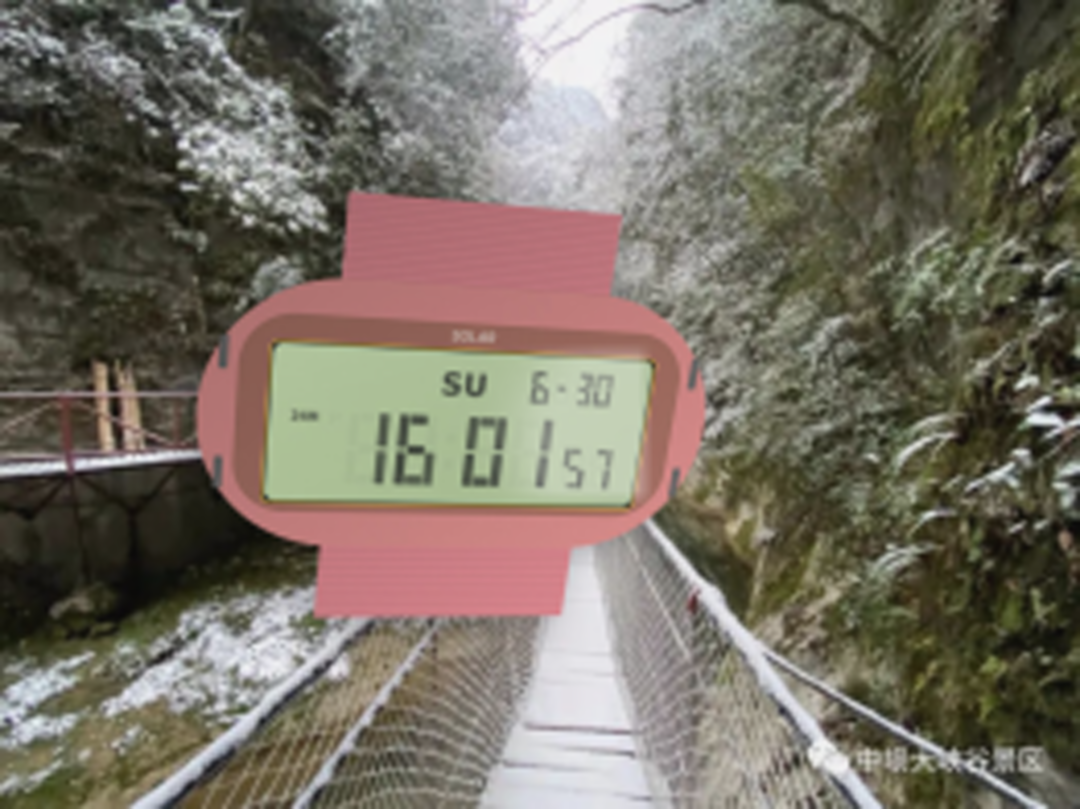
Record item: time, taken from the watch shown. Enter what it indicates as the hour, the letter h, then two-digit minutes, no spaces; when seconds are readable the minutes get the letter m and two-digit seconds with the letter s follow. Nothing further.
16h01m57s
